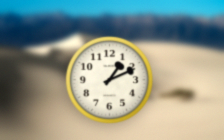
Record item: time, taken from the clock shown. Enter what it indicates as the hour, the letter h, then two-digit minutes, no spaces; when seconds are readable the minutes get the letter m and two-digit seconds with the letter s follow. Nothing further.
1h11
